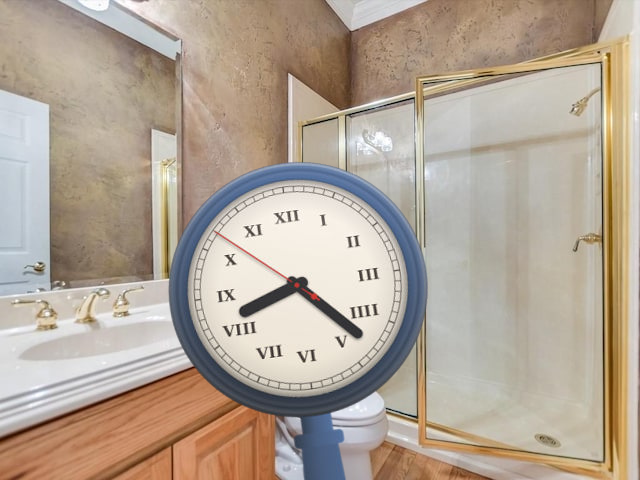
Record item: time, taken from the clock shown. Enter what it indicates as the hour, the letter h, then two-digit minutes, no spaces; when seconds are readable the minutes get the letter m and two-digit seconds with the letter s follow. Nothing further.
8h22m52s
